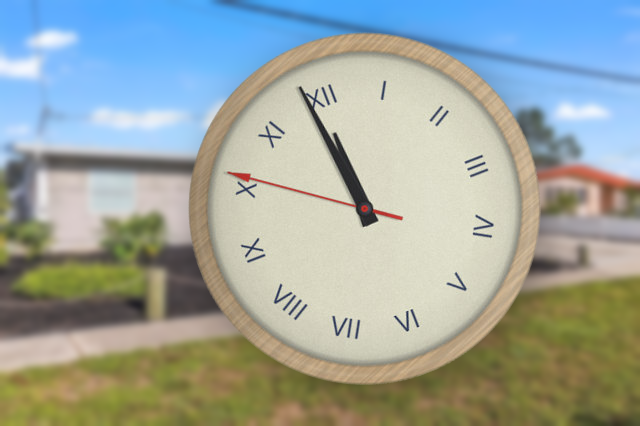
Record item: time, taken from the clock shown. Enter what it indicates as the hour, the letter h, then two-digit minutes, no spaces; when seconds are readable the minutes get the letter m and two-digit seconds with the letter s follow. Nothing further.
11h58m51s
